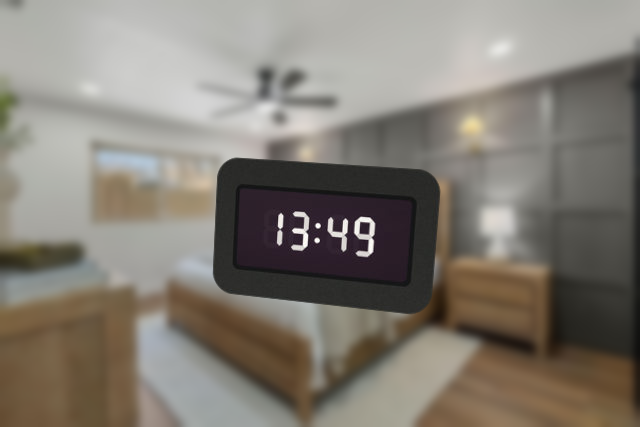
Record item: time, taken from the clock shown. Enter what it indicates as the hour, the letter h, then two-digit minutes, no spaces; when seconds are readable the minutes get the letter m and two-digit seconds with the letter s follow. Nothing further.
13h49
